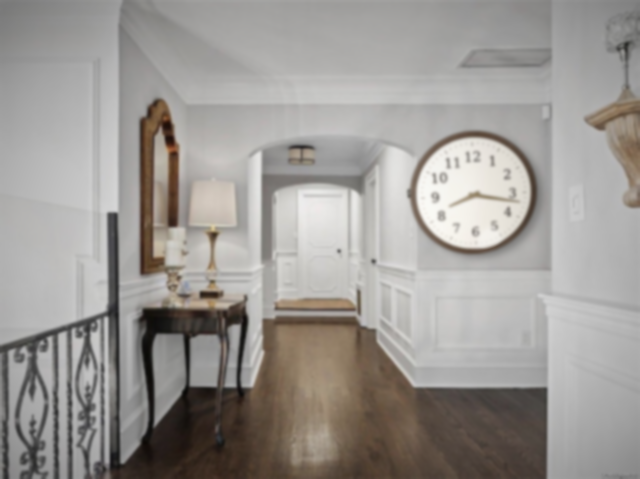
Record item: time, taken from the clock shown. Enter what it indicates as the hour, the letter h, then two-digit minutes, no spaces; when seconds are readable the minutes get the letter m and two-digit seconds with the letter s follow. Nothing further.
8h17
